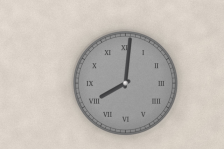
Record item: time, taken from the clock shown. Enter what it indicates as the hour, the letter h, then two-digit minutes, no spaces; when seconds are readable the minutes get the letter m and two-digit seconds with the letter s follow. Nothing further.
8h01
